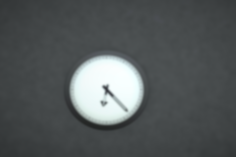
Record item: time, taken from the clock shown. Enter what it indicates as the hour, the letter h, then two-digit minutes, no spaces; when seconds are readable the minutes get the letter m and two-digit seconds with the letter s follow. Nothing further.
6h23
